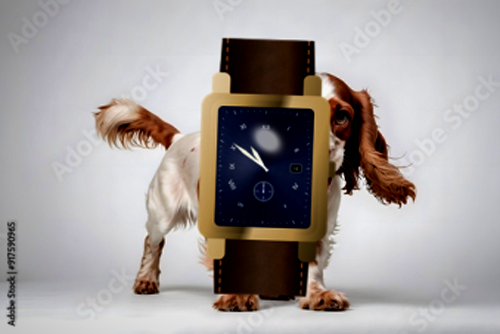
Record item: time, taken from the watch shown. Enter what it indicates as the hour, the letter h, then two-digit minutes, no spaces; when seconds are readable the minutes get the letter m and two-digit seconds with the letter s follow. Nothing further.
10h51
